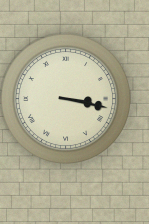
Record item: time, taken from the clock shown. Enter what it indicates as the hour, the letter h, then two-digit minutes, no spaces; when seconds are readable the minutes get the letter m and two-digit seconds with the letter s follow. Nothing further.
3h17
